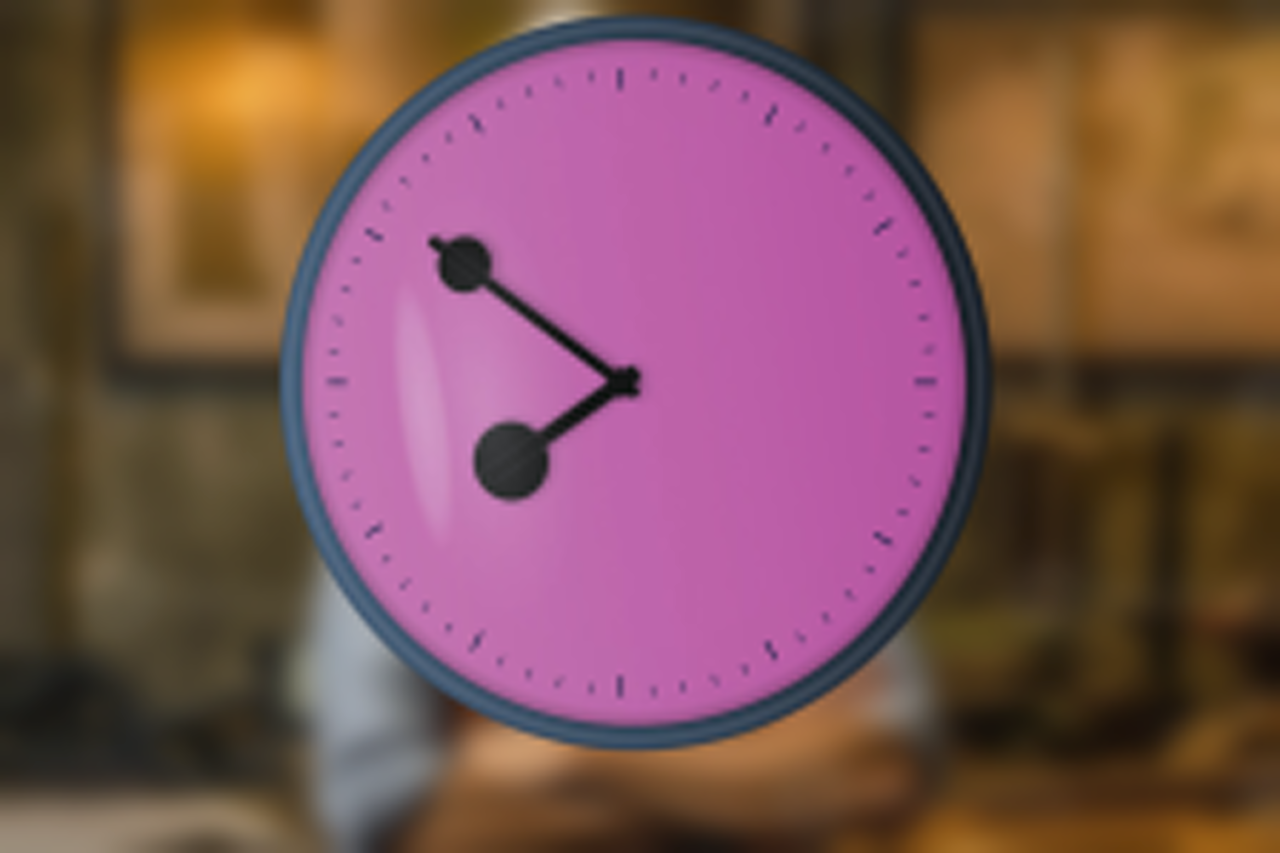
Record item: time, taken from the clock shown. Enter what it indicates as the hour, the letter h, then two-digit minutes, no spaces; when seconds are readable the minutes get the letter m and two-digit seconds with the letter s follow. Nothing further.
7h51
